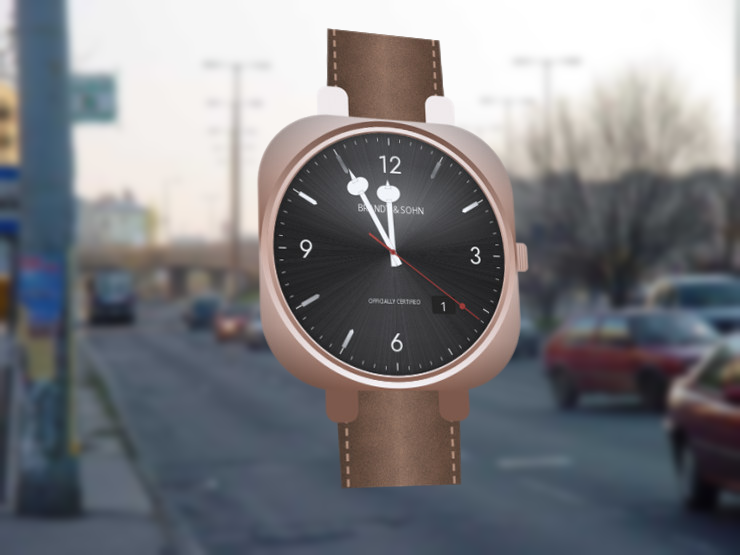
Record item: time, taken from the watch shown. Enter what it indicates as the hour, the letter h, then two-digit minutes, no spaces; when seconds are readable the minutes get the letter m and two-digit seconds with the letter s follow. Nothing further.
11h55m21s
